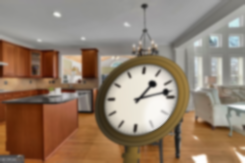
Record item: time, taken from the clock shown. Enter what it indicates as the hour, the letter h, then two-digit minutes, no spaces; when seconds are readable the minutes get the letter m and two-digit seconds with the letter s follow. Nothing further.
1h13
